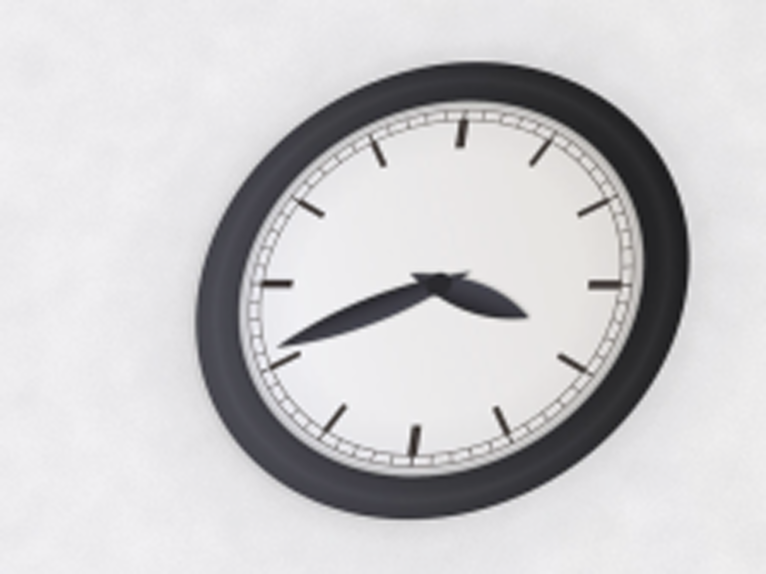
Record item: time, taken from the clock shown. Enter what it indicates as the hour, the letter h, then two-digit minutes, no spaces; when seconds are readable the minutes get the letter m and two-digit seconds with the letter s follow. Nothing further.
3h41
